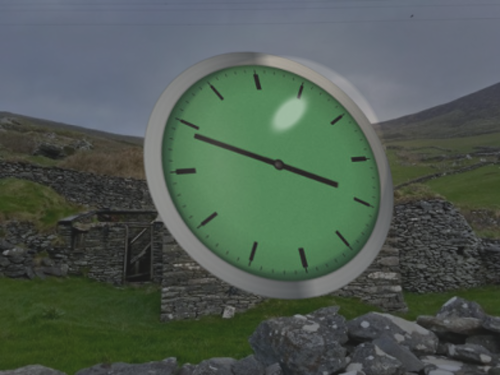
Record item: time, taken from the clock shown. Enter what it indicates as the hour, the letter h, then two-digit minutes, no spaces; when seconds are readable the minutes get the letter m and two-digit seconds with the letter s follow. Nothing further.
3h49
